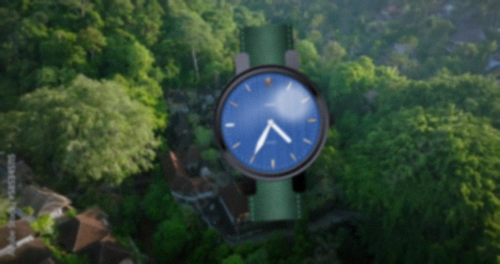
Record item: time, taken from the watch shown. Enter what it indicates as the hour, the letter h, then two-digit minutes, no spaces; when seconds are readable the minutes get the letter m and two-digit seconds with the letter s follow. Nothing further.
4h35
